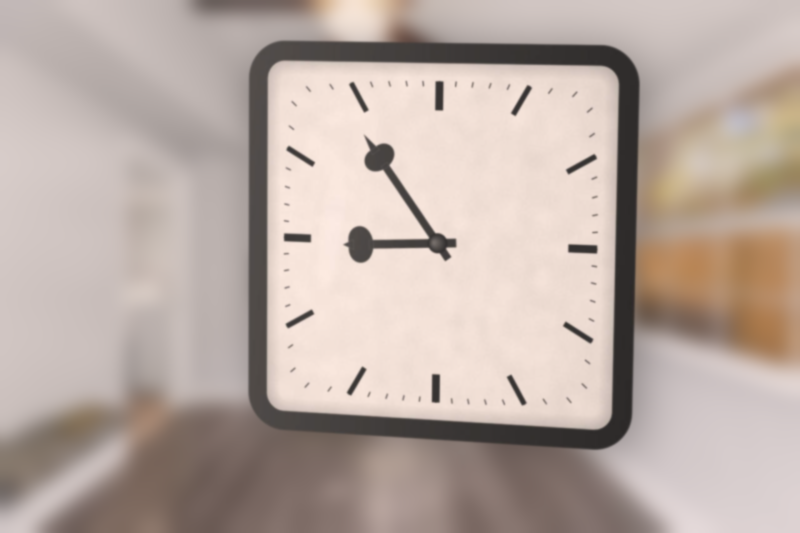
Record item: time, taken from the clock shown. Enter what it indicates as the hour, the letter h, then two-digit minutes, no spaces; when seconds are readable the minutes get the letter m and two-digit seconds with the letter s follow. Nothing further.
8h54
